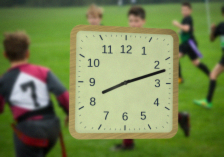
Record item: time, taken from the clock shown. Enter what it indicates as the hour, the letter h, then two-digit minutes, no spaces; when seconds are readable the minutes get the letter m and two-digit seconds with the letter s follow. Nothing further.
8h12
